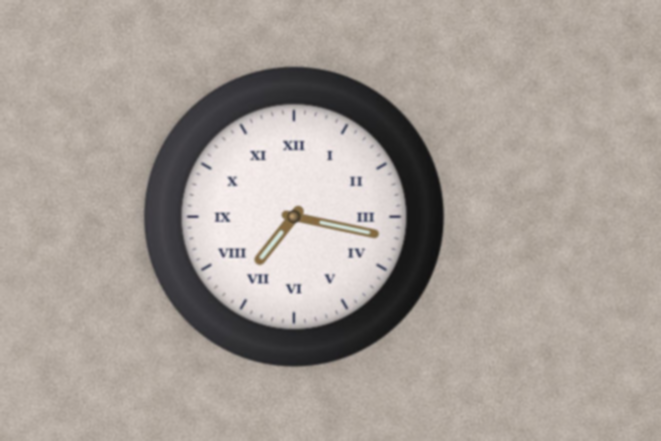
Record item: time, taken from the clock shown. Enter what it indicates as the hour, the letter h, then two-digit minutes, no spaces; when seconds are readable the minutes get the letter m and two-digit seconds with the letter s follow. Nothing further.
7h17
